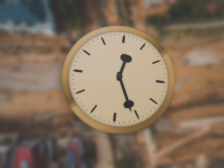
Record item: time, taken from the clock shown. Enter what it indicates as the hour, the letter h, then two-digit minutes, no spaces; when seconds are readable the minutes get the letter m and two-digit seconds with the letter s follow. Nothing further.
12h26
